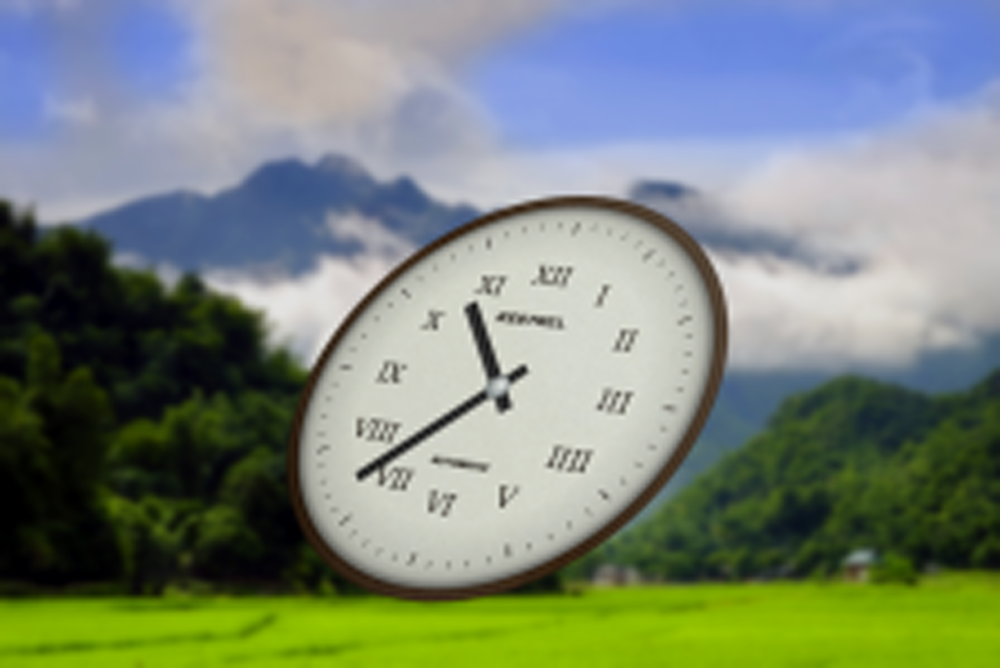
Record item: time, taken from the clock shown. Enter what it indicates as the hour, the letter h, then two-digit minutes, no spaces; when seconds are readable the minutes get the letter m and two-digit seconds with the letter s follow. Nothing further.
10h37
